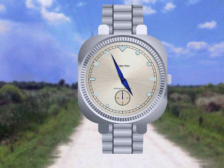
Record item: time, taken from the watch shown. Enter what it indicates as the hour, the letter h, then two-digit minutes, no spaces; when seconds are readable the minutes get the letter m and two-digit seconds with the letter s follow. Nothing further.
4h56
